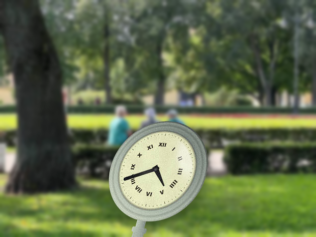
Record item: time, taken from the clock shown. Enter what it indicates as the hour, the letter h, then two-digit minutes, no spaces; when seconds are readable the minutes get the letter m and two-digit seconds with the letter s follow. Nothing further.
4h41
